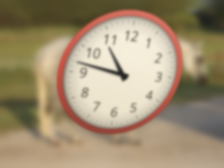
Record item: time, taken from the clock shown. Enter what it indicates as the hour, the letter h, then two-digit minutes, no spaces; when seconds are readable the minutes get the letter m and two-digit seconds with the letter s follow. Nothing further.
10h47
